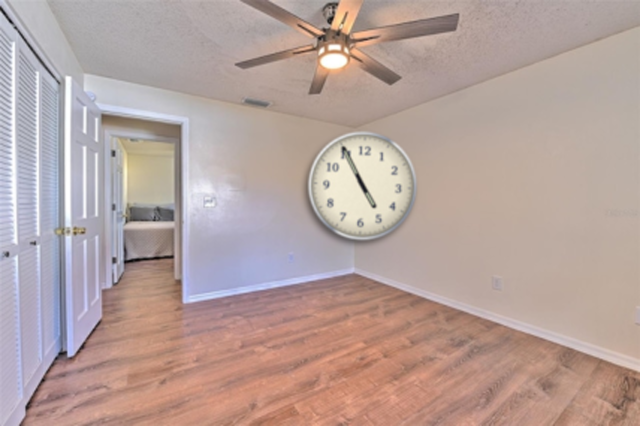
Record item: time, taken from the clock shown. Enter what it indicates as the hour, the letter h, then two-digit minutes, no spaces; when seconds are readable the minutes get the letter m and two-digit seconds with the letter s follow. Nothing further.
4h55
